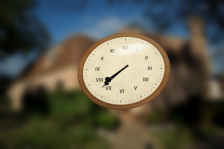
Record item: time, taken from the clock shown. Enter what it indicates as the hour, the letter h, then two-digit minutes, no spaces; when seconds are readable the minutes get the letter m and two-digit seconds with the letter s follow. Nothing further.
7h37
